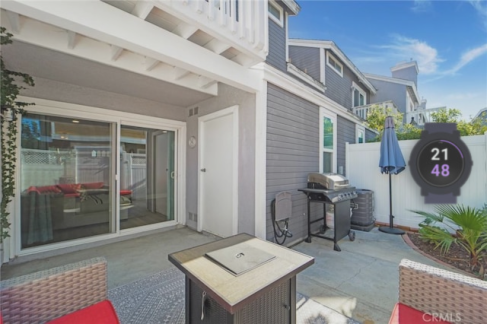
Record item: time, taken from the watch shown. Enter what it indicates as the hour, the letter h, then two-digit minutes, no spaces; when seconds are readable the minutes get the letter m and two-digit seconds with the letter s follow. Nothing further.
21h48
